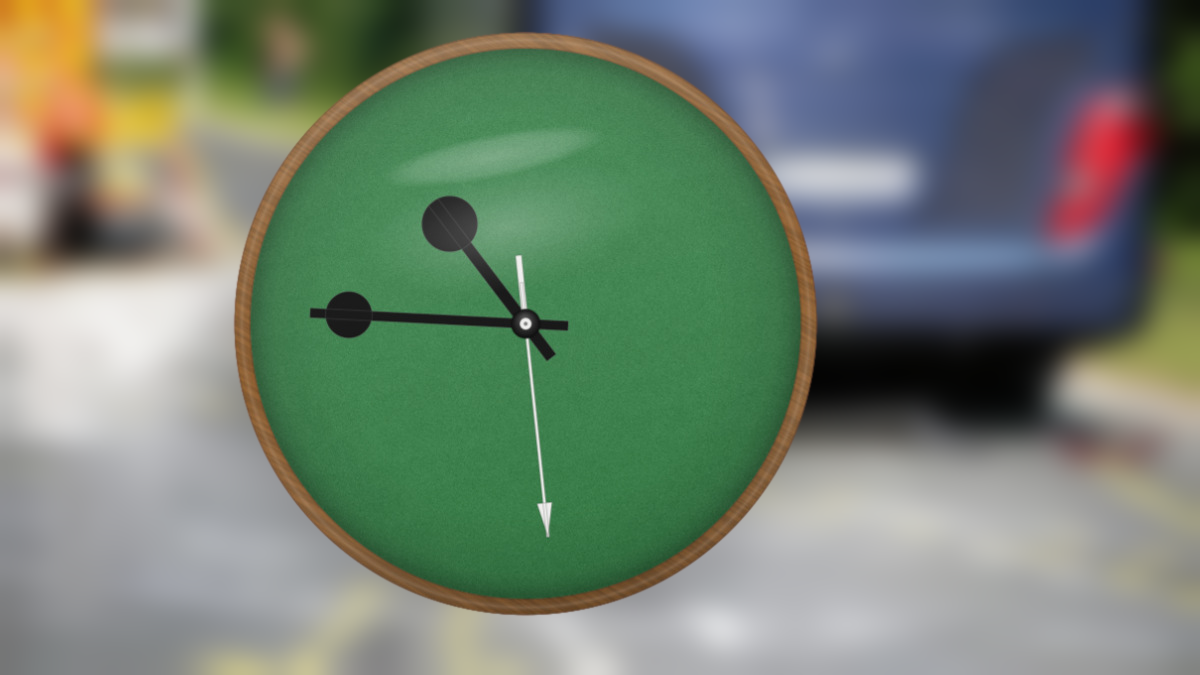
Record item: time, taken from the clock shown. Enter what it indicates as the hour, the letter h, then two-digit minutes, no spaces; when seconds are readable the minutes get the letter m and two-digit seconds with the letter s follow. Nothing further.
10h45m29s
